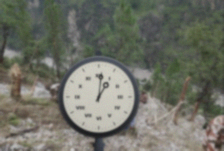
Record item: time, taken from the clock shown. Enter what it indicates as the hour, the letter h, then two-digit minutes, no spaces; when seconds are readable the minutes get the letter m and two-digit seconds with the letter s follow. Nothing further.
1h01
